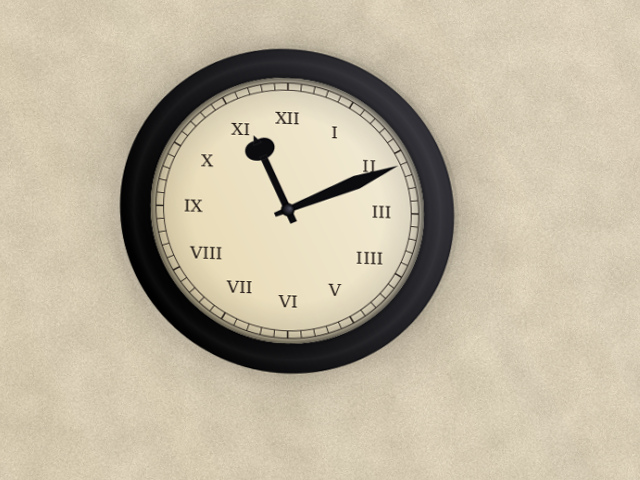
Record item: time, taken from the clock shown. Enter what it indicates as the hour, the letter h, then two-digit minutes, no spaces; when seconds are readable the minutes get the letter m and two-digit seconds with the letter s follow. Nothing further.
11h11
